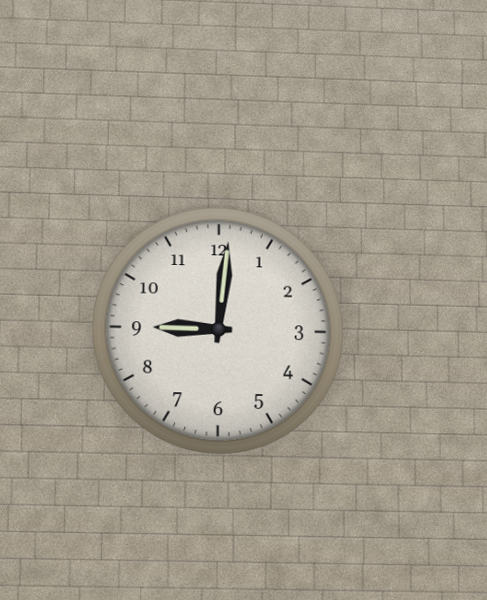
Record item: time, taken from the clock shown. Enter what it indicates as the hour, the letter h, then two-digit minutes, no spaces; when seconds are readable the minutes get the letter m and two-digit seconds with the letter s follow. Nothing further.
9h01
